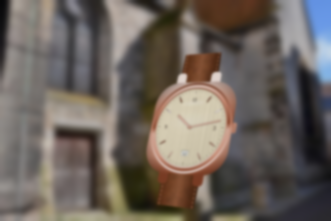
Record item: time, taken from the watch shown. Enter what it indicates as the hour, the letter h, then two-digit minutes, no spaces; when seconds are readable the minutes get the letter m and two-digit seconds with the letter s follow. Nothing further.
10h13
